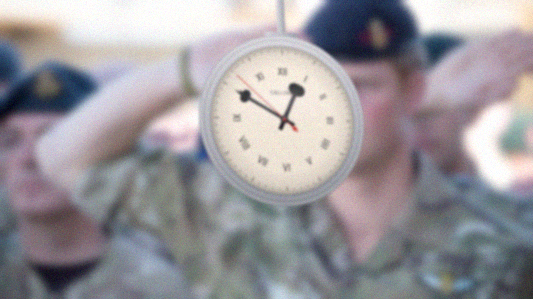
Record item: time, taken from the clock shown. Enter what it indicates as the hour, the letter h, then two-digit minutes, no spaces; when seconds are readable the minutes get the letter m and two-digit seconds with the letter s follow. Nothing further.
12h49m52s
